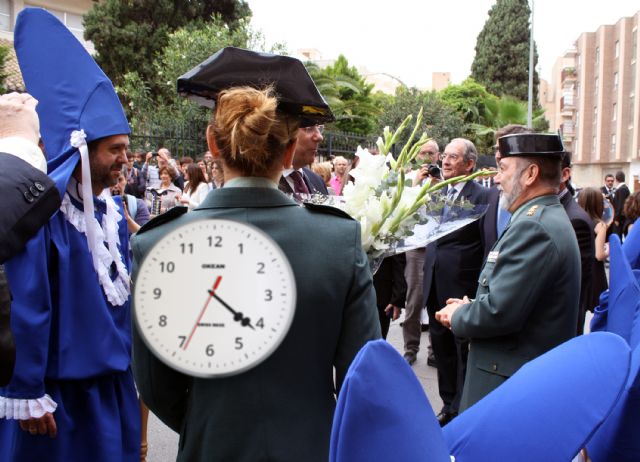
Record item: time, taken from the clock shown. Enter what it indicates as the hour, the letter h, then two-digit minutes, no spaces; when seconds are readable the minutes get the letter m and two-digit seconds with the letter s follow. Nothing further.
4h21m34s
